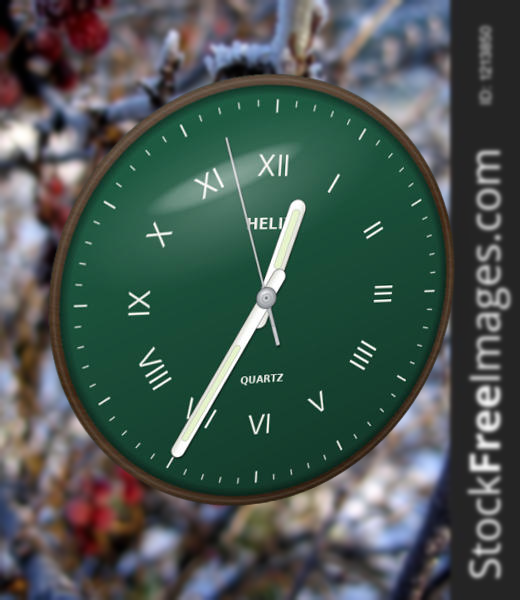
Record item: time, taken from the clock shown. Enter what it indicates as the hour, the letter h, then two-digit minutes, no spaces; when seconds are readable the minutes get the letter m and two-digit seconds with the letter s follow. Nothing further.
12h34m57s
